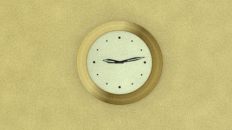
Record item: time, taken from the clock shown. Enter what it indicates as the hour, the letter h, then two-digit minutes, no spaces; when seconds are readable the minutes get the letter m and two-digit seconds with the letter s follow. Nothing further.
9h13
